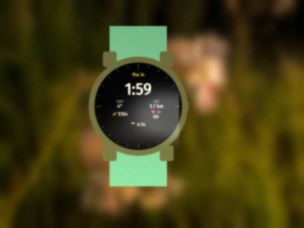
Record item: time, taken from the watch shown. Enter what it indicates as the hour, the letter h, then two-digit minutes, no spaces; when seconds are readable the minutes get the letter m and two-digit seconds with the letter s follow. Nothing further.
1h59
